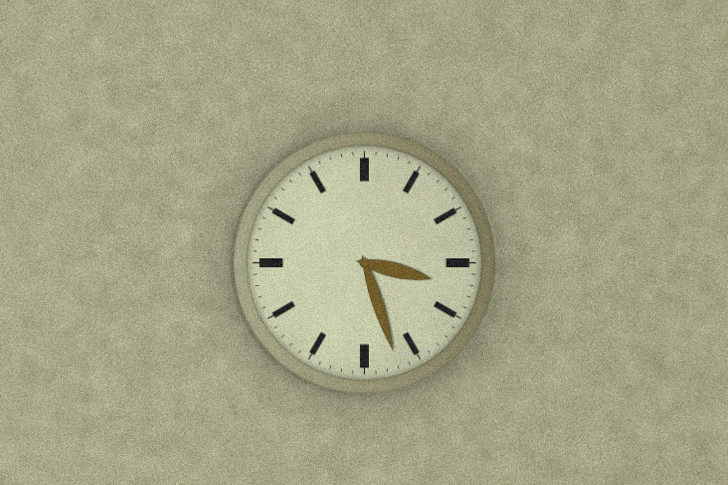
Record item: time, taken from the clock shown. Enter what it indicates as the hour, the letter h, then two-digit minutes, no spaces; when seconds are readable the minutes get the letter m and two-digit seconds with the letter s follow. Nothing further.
3h27
